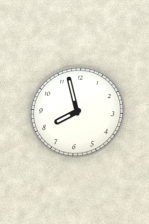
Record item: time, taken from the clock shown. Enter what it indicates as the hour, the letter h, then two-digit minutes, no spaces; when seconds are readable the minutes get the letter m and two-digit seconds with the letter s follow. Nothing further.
7h57
